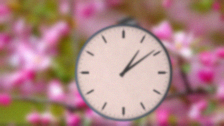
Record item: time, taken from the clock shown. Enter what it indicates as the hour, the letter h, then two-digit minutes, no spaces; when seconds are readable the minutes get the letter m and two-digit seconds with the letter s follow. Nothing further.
1h09
